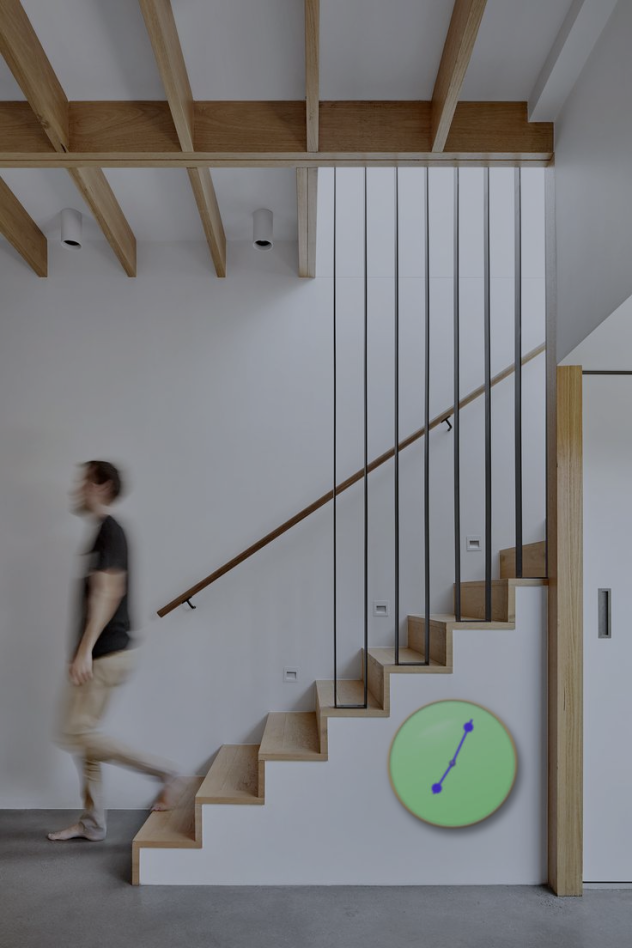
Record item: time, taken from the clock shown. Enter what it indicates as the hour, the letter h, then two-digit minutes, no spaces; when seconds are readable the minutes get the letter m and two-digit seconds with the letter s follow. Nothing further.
7h04
